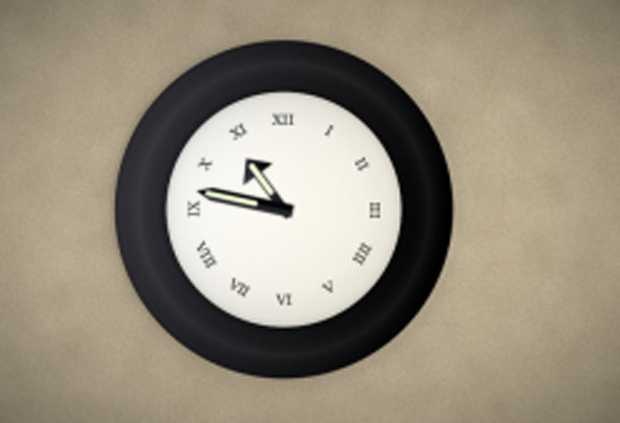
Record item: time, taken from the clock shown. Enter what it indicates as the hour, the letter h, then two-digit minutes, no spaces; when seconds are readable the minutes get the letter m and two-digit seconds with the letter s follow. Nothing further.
10h47
